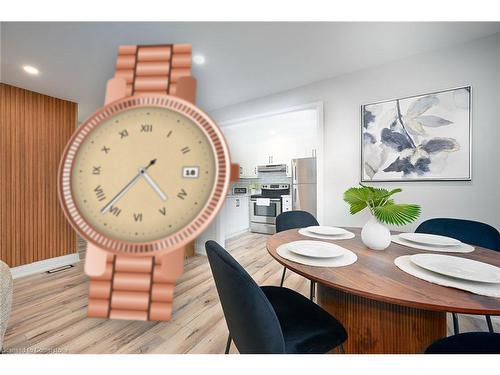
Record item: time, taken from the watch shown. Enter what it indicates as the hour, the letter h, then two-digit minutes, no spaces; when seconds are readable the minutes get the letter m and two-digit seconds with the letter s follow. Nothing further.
4h36m37s
